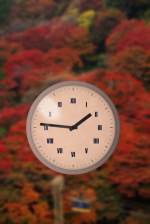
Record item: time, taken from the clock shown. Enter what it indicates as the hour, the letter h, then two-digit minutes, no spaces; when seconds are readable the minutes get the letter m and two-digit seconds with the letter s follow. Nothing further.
1h46
